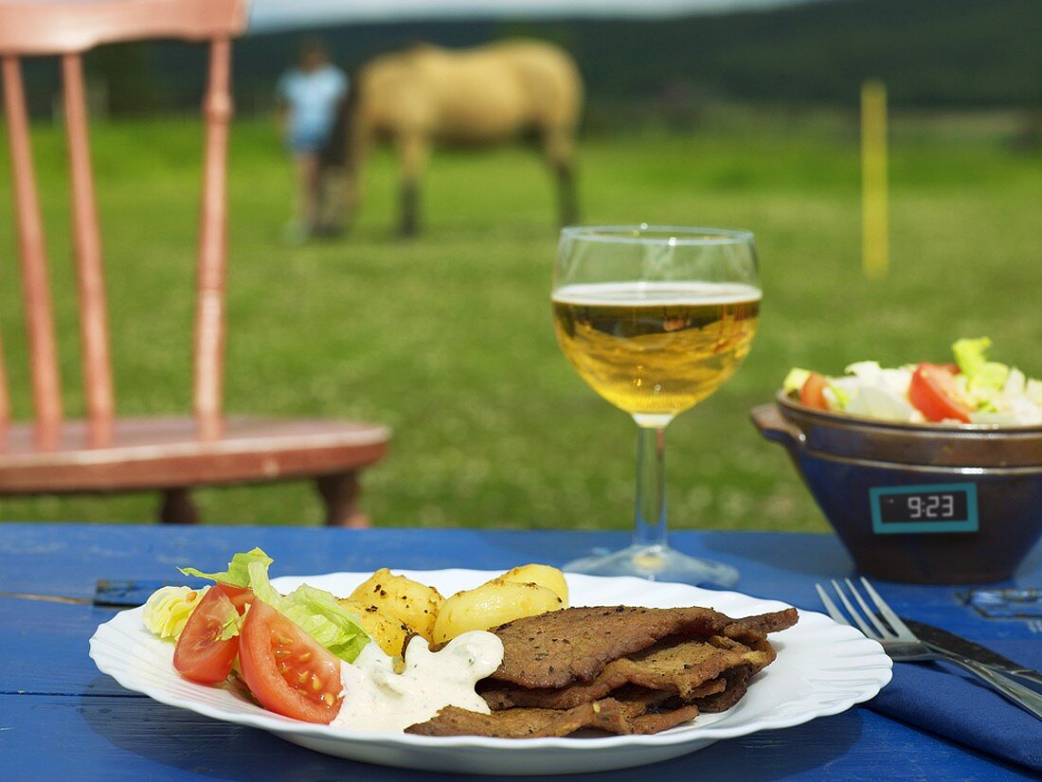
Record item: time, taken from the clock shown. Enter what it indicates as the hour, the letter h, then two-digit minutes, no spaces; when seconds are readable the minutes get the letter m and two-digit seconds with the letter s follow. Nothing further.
9h23
